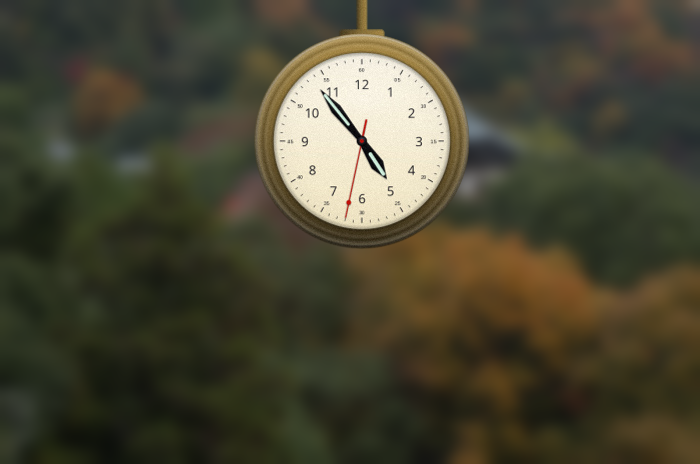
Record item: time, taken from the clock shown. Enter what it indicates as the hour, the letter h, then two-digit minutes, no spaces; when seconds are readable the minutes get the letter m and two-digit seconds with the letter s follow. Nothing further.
4h53m32s
